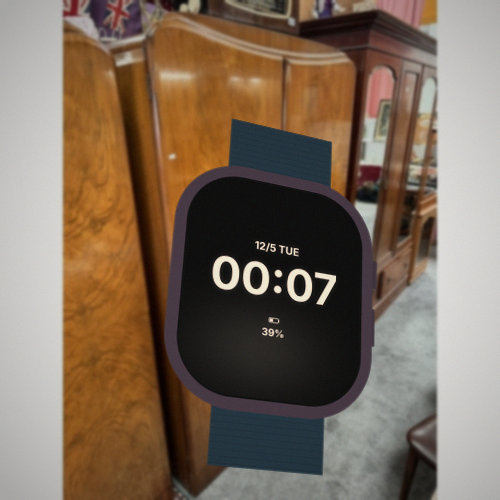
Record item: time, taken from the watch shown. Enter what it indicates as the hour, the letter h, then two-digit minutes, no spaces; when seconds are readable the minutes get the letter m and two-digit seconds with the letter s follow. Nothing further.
0h07
